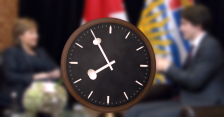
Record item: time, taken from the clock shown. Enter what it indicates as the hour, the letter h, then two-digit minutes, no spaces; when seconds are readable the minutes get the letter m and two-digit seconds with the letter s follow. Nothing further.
7h55
